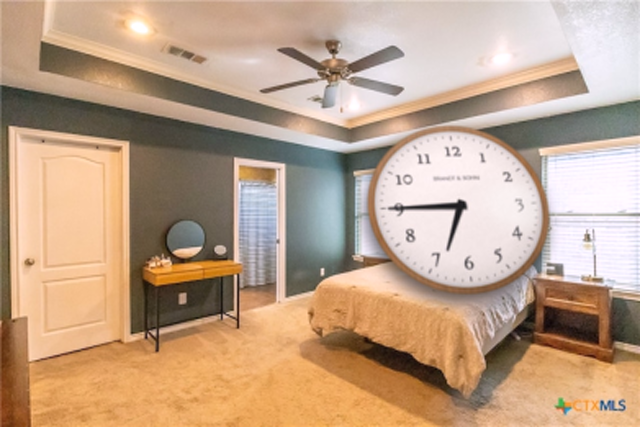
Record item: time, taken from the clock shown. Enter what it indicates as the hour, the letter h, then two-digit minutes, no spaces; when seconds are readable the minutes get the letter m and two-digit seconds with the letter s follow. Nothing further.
6h45
